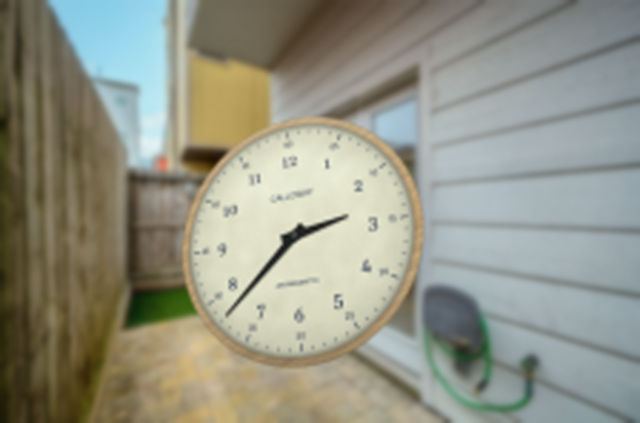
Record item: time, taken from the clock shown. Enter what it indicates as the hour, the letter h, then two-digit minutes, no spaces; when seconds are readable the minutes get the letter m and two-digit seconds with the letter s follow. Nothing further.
2h38
